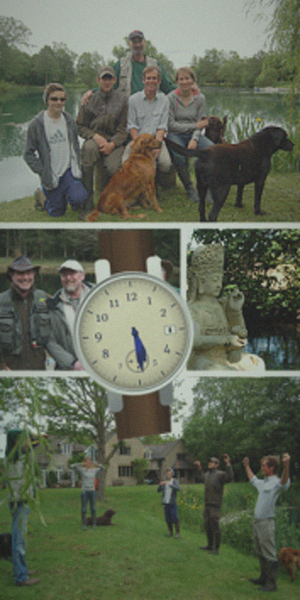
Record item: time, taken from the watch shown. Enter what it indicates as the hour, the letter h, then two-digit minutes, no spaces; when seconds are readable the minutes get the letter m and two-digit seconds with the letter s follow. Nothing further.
5h29
